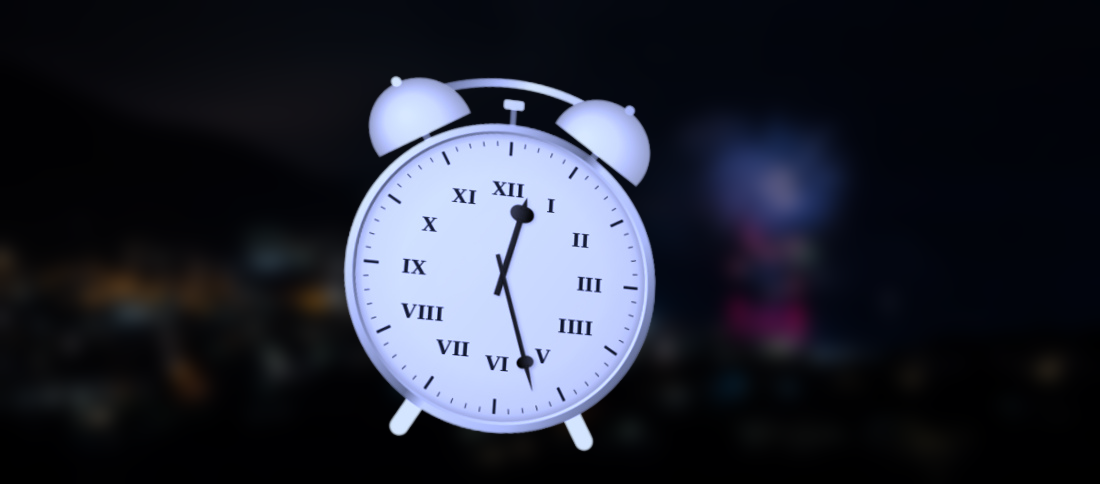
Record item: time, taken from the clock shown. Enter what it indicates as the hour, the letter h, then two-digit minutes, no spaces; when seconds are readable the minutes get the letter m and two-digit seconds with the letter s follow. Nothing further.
12h27
